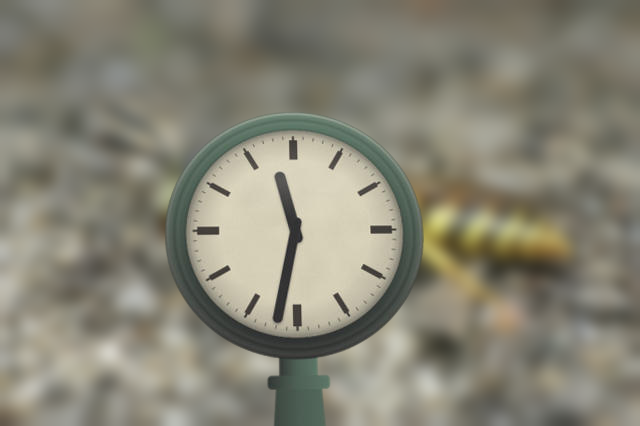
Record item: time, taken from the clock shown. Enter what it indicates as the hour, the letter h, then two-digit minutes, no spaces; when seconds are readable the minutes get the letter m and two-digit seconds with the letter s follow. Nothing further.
11h32
